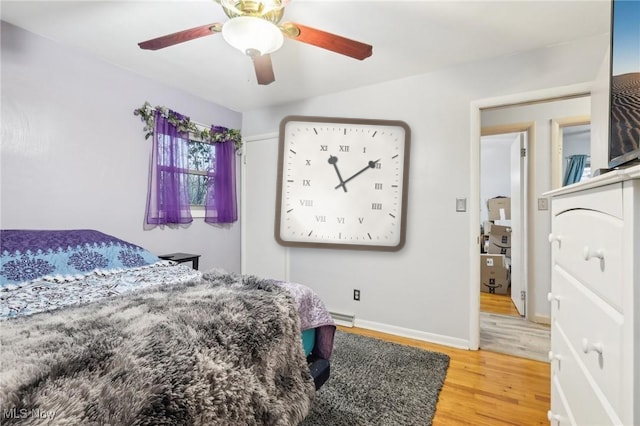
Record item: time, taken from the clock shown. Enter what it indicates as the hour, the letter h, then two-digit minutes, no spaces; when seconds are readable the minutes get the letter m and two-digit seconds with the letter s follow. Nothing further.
11h09
